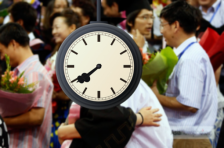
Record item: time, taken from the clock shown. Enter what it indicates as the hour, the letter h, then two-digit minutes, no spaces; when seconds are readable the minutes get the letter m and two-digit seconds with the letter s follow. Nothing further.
7h39
